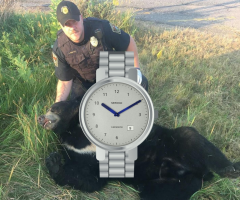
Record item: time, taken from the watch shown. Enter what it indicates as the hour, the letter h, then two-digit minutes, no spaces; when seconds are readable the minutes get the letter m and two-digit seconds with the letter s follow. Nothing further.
10h10
